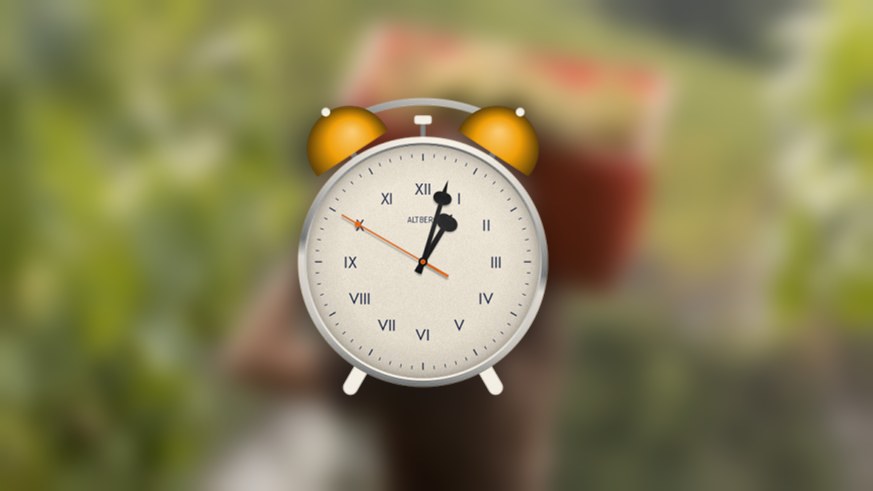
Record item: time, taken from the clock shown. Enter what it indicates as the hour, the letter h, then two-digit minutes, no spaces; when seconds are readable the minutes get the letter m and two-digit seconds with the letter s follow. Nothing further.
1h02m50s
